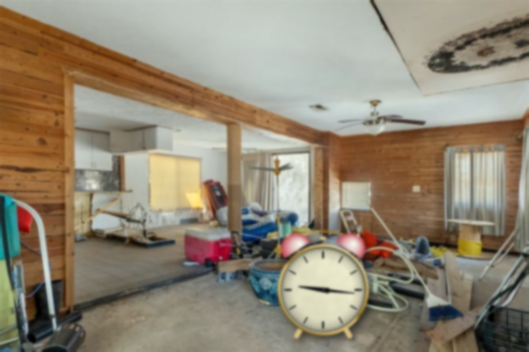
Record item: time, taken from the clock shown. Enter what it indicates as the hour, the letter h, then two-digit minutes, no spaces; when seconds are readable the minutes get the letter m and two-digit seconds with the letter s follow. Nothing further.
9h16
